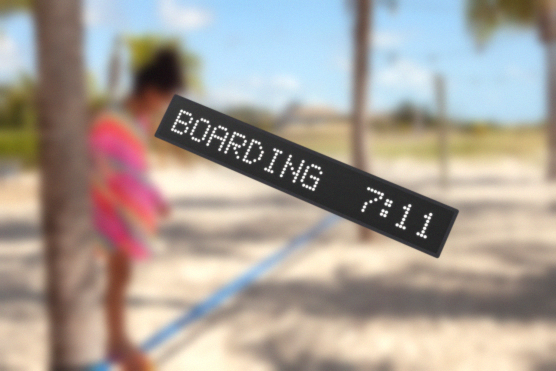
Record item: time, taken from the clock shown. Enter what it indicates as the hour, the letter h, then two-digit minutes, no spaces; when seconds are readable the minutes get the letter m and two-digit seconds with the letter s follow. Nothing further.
7h11
